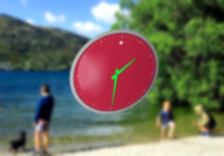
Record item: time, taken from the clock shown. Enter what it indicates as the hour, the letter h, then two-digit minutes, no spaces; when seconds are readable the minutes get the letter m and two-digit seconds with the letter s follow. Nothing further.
1h30
